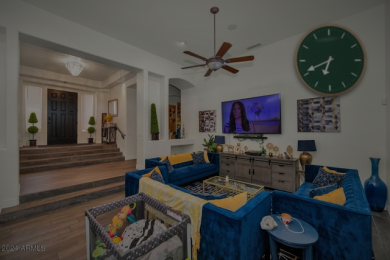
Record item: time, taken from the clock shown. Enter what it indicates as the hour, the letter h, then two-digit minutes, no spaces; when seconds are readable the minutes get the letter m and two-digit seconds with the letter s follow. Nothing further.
6h41
